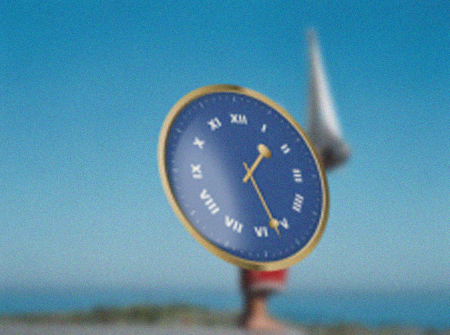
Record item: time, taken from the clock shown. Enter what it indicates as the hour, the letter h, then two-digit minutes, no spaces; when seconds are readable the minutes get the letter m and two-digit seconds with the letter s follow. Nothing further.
1h27
